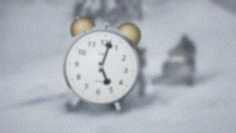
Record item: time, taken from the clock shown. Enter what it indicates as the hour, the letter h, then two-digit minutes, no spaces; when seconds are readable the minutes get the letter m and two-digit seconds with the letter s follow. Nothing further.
5h02
